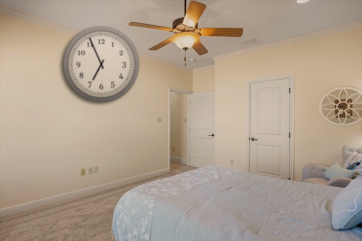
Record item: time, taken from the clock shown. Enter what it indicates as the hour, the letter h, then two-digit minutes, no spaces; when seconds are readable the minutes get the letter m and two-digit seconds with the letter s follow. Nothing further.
6h56
